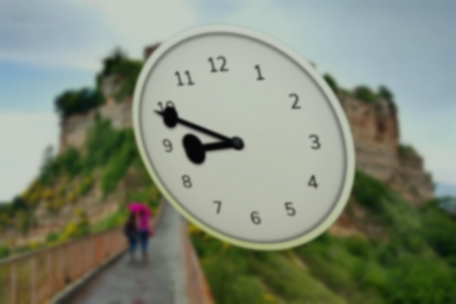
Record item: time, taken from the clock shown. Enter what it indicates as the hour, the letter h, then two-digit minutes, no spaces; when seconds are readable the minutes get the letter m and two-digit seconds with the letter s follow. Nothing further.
8h49
